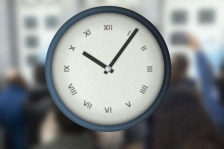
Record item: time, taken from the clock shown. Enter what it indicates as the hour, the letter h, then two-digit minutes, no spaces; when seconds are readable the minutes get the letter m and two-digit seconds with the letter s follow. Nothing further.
10h06
